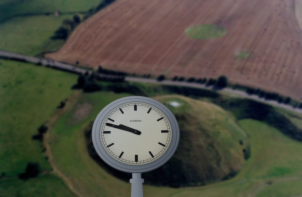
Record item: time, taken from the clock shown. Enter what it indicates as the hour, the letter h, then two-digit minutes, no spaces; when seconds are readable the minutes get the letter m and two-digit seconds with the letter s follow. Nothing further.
9h48
